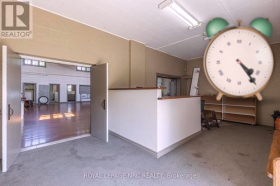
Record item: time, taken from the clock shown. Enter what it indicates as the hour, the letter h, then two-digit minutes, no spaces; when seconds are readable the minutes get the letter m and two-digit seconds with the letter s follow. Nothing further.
4h24
